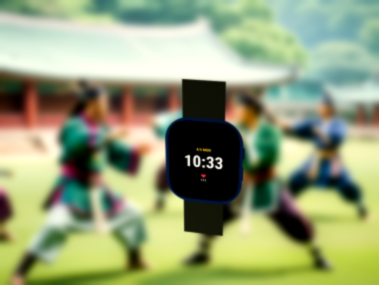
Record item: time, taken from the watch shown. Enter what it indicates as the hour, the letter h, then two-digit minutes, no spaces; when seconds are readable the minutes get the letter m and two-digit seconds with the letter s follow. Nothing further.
10h33
